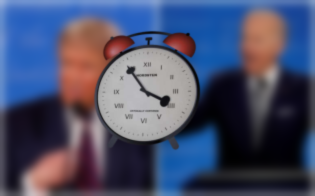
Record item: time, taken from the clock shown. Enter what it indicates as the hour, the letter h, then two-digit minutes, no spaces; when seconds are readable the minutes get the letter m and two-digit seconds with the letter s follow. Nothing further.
3h54
